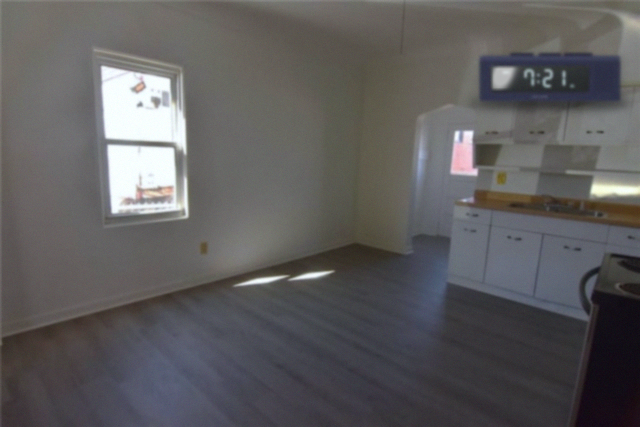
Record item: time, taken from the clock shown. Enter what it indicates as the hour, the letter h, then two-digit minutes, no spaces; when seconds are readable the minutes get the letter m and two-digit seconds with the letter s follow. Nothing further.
7h21
